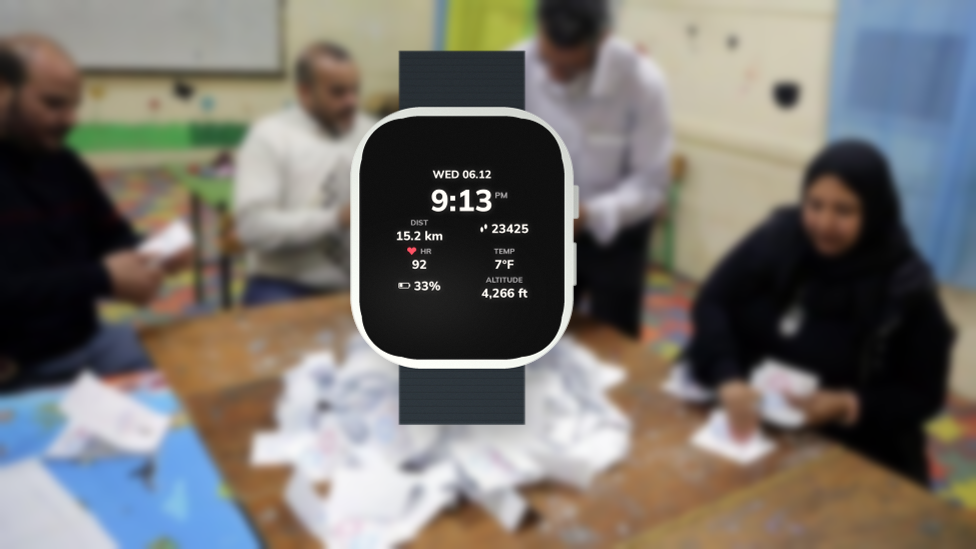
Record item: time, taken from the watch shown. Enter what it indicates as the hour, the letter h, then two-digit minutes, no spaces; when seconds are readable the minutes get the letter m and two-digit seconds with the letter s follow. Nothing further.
9h13
